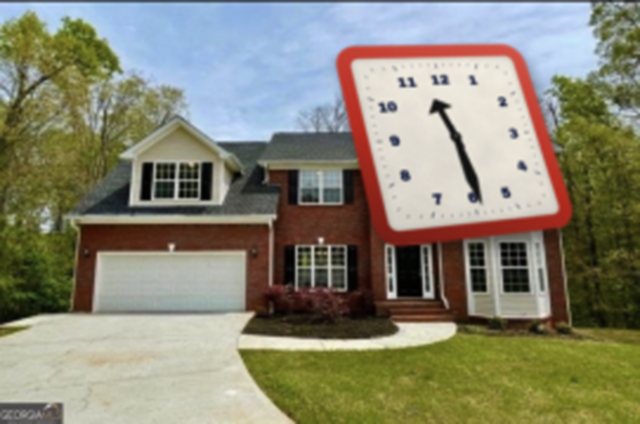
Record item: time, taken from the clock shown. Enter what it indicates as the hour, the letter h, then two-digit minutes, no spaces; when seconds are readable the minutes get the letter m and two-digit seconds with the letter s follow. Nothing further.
11h29
